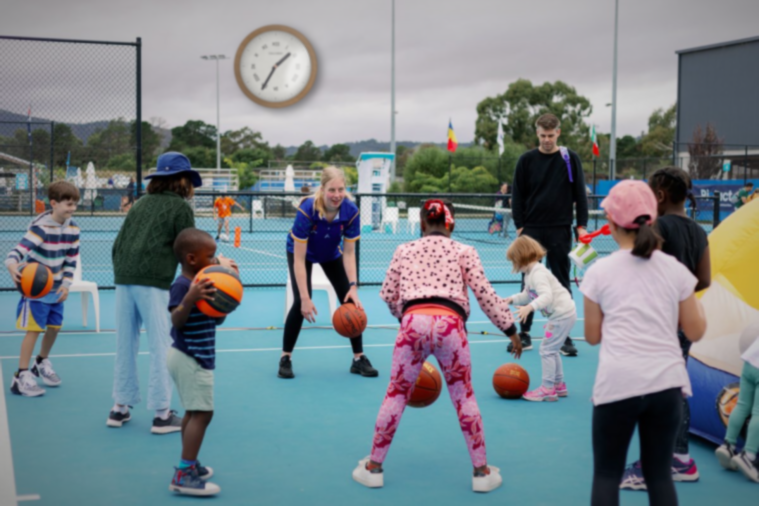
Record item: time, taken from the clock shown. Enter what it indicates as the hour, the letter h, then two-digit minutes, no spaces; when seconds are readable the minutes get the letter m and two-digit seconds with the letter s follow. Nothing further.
1h35
